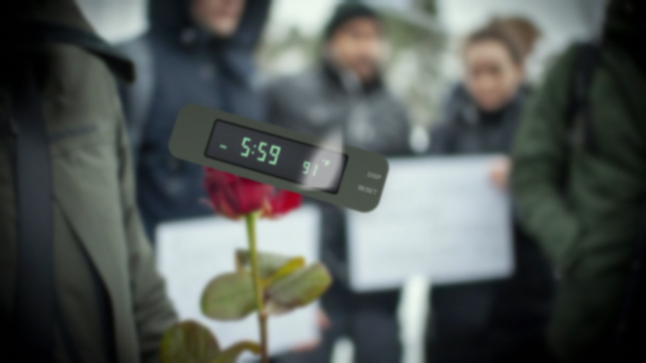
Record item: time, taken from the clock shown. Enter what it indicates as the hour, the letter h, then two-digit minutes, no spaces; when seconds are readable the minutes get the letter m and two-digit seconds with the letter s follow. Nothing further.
5h59
